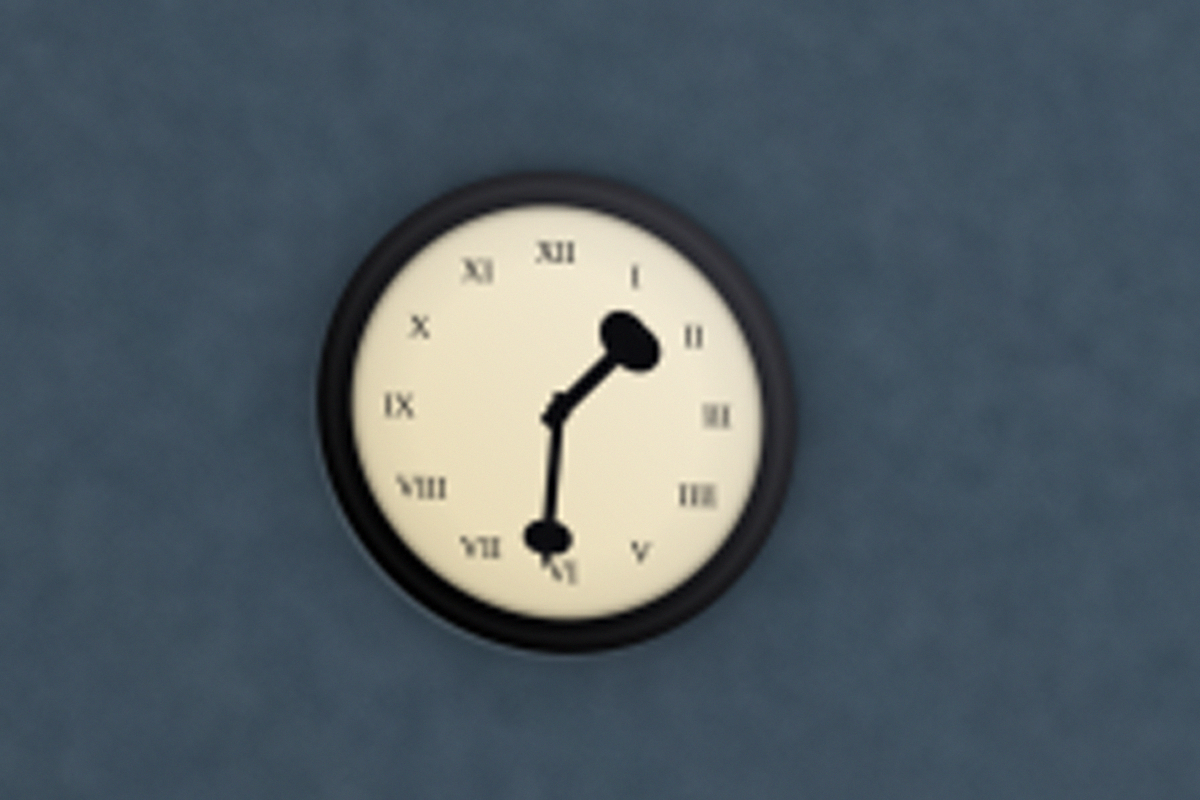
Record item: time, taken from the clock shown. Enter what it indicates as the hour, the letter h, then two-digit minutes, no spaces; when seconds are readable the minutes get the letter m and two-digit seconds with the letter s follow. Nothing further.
1h31
